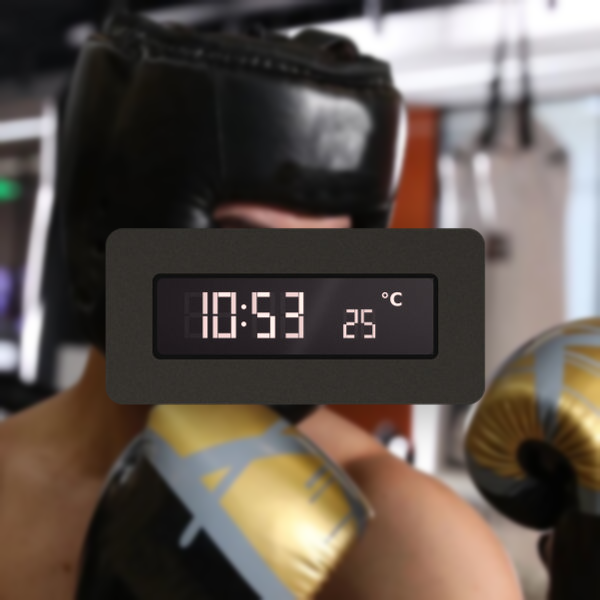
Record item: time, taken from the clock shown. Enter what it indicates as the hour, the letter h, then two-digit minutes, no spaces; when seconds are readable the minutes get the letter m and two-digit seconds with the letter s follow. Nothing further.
10h53
